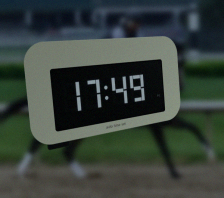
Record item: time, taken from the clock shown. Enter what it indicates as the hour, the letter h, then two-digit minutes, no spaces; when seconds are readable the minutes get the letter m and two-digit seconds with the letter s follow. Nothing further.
17h49
